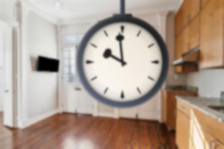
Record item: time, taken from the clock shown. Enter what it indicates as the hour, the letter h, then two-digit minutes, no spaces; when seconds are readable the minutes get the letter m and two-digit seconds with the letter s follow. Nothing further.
9h59
